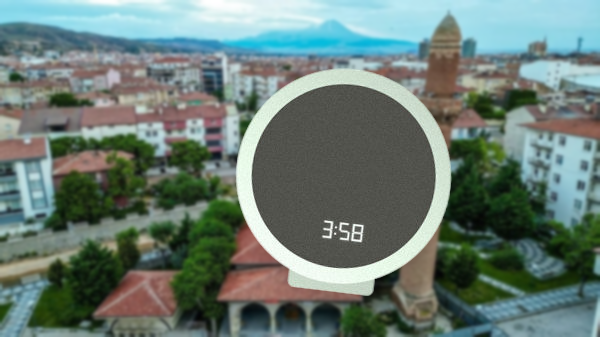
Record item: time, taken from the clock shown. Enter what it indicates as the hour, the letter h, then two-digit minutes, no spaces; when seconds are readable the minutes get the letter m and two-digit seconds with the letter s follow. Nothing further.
3h58
